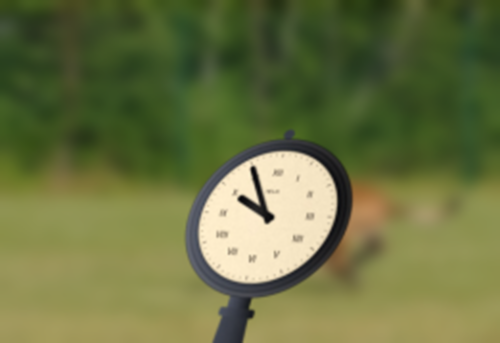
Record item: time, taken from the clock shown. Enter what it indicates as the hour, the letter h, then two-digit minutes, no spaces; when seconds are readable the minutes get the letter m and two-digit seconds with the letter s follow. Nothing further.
9h55
